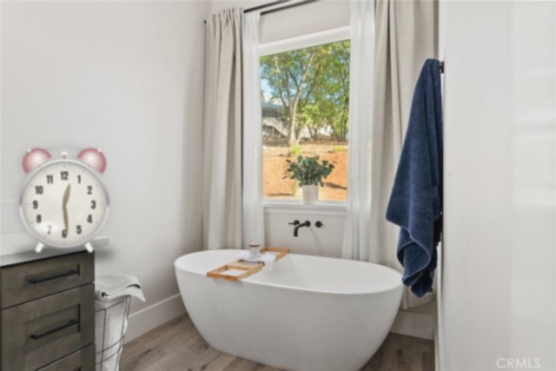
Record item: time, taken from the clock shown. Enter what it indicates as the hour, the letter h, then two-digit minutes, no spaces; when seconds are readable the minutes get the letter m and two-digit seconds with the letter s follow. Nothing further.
12h29
